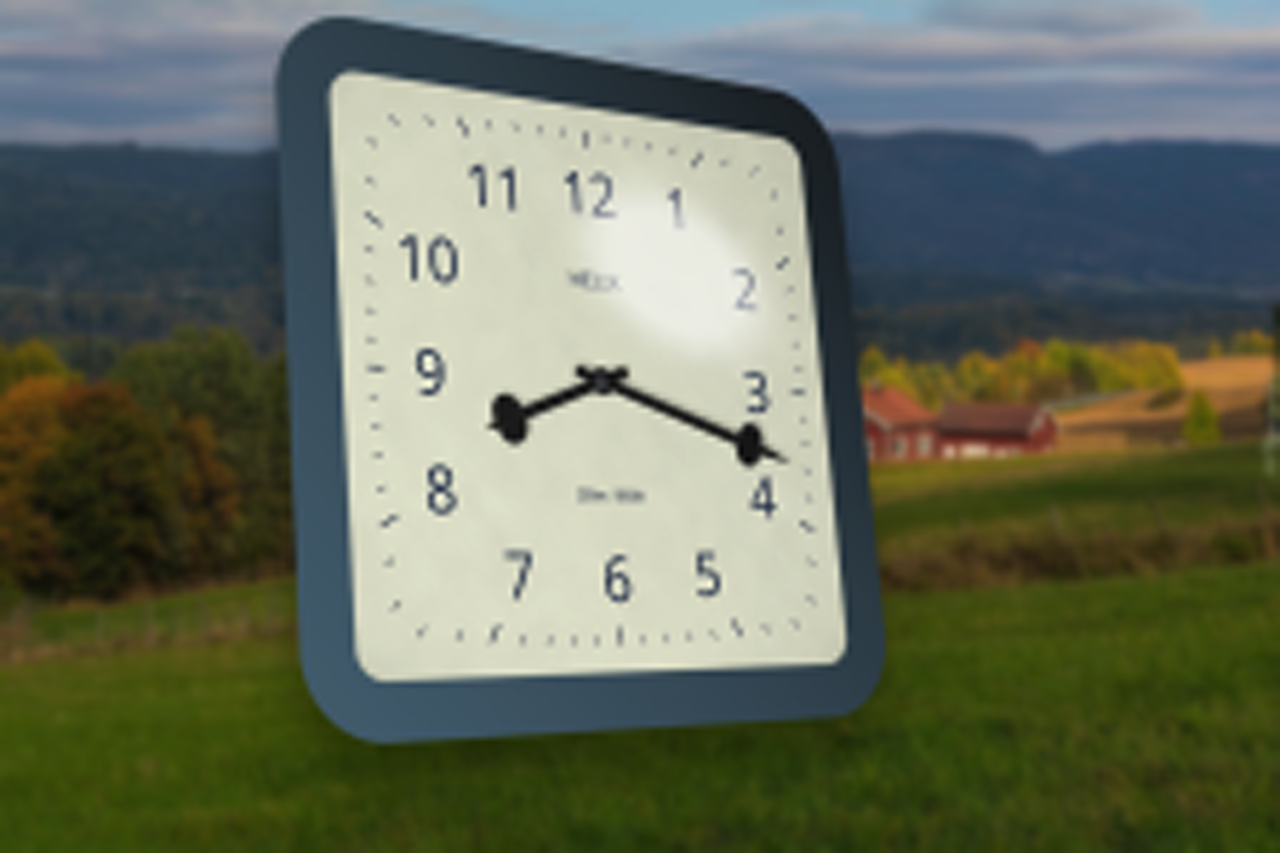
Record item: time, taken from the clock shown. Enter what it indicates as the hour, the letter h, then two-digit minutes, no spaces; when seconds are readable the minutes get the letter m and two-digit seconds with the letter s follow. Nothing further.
8h18
